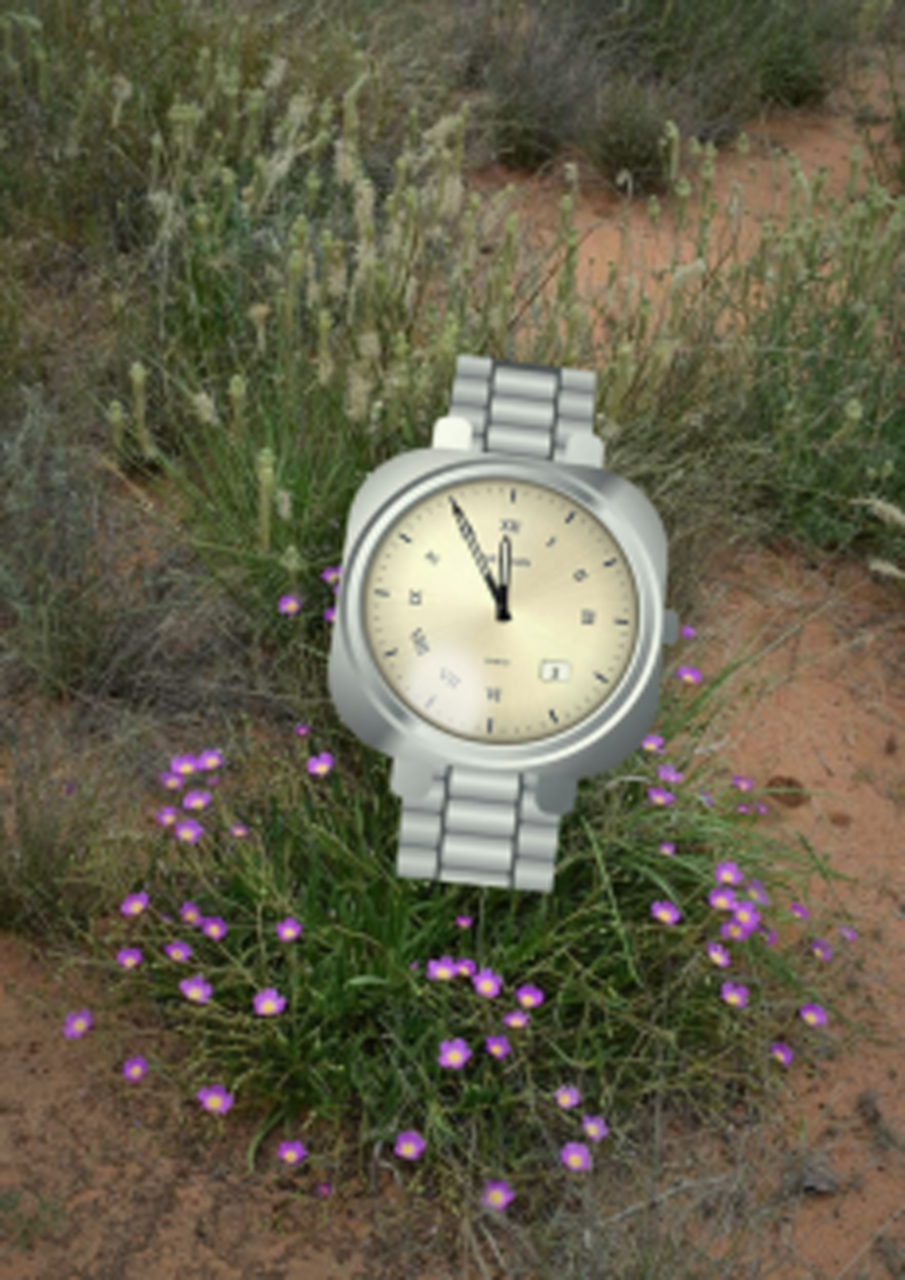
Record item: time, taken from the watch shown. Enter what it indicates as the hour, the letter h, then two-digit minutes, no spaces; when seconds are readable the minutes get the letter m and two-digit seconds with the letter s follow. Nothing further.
11h55
